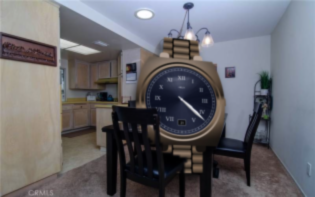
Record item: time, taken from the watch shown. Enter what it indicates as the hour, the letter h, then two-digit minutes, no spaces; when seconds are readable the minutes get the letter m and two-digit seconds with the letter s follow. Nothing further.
4h22
